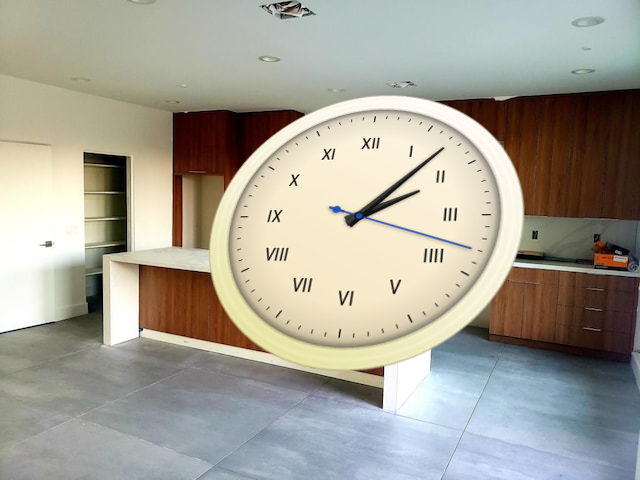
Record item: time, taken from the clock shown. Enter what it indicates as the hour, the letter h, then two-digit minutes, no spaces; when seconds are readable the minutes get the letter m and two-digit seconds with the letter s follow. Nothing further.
2h07m18s
